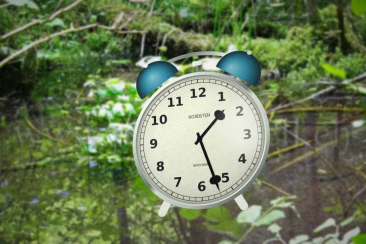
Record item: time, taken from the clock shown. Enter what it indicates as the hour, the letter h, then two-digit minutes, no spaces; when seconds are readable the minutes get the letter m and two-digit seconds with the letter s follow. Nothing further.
1h27
